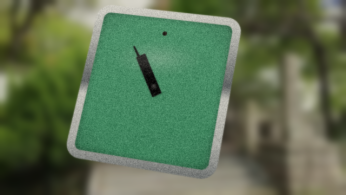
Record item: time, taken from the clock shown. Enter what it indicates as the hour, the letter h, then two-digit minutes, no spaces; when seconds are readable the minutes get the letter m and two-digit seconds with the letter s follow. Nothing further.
10h54
